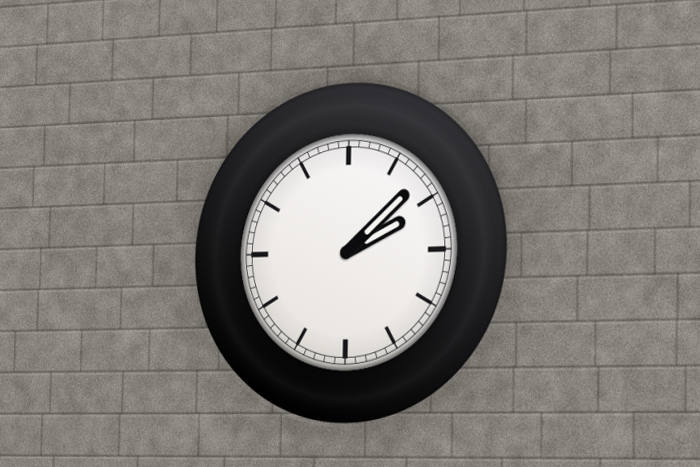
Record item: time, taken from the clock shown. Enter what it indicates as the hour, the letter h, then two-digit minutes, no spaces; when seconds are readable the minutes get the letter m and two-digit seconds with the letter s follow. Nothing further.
2h08
